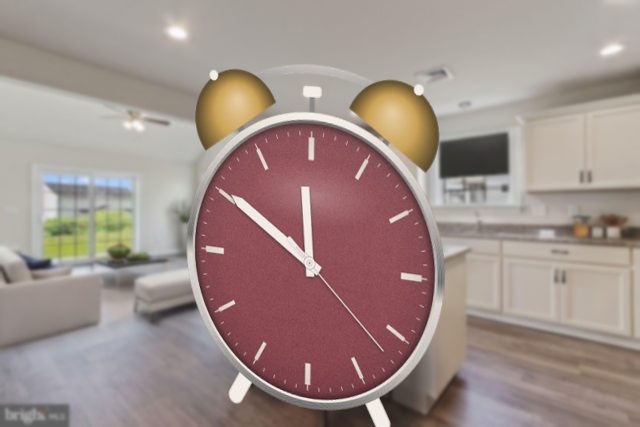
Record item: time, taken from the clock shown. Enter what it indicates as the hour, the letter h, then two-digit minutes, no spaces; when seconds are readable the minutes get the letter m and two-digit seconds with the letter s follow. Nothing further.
11h50m22s
